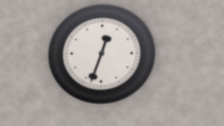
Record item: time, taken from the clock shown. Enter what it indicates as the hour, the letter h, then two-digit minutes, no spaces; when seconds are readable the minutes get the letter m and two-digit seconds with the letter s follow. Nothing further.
12h33
